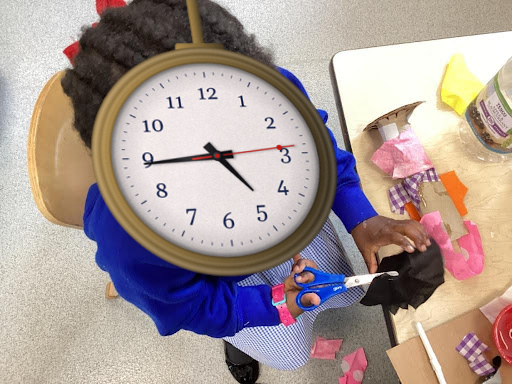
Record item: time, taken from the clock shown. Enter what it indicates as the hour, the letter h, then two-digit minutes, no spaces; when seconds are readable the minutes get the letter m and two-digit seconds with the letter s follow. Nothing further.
4h44m14s
